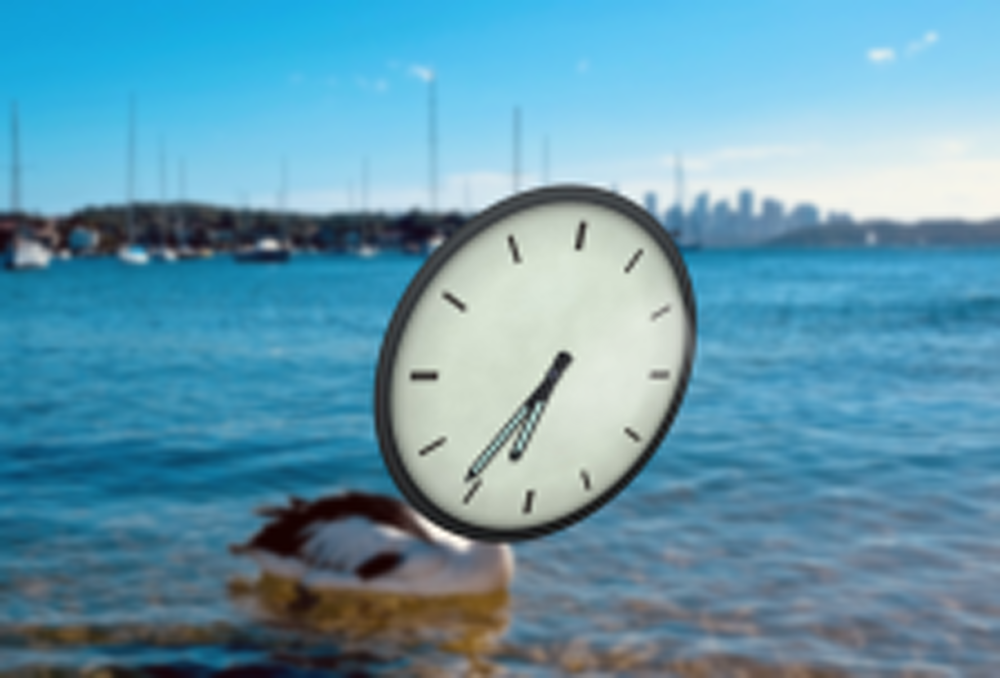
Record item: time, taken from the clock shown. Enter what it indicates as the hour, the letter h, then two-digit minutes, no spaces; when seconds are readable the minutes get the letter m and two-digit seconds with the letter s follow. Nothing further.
6h36
